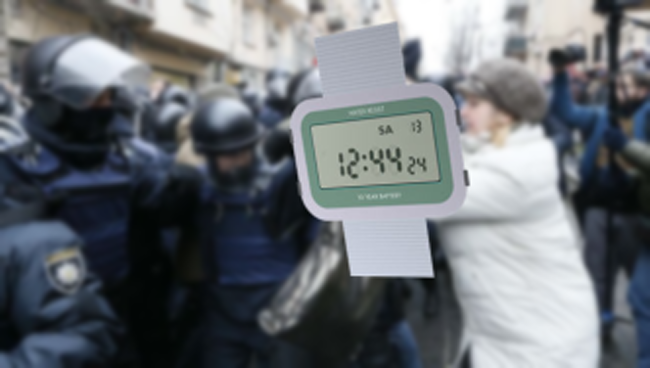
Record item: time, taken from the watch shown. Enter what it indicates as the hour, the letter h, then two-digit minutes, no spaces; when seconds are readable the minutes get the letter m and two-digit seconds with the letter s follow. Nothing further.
12h44m24s
